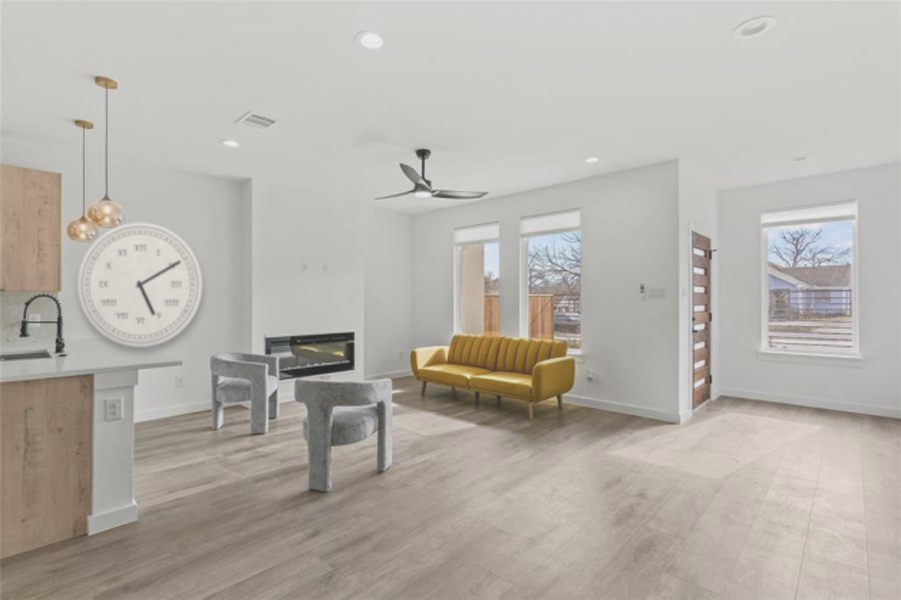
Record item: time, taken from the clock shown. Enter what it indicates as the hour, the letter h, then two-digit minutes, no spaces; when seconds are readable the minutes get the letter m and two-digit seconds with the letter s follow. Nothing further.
5h10
